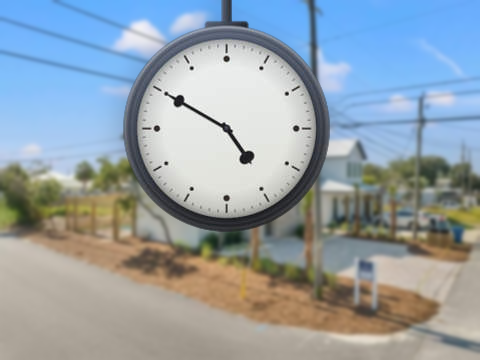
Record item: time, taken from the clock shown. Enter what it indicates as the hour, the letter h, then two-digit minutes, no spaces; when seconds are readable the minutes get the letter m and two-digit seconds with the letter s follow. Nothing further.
4h50
